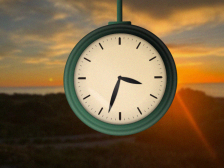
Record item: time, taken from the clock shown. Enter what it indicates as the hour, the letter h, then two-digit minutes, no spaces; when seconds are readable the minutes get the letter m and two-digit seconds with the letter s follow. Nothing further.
3h33
